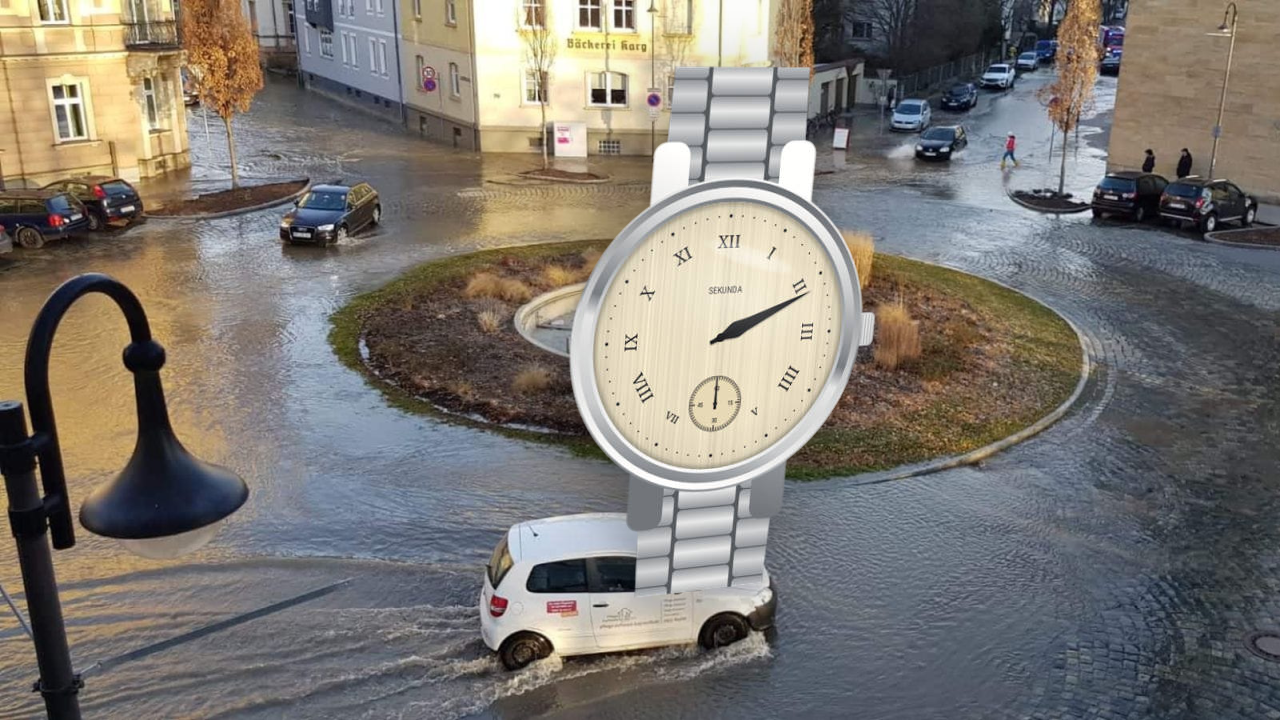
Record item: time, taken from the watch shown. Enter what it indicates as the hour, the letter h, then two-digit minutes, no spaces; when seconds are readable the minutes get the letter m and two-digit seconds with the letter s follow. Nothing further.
2h11
